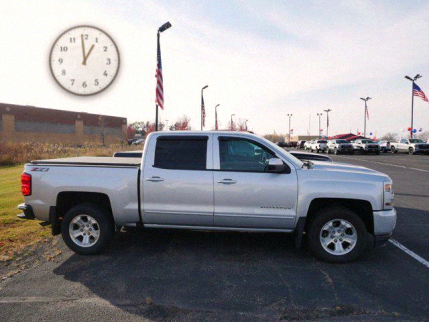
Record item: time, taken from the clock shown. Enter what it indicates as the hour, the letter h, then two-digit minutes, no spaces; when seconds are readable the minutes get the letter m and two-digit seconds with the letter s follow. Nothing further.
12h59
